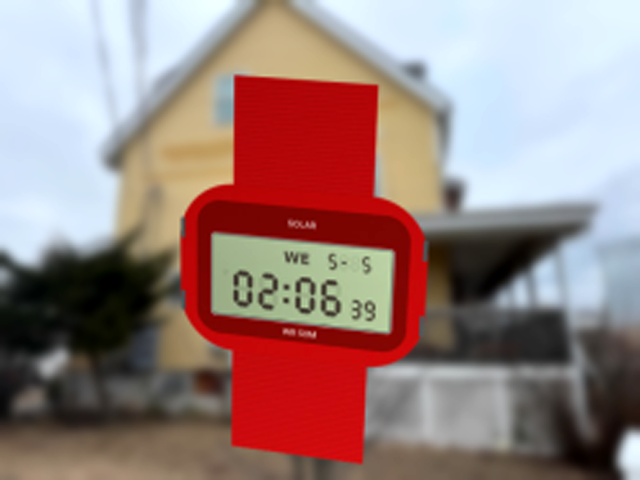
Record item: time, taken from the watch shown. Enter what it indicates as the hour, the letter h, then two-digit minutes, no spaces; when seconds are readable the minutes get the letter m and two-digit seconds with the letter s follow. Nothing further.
2h06m39s
